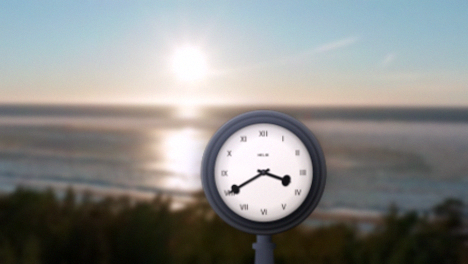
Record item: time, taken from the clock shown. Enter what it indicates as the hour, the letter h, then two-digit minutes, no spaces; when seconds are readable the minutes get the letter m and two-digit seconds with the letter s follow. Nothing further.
3h40
